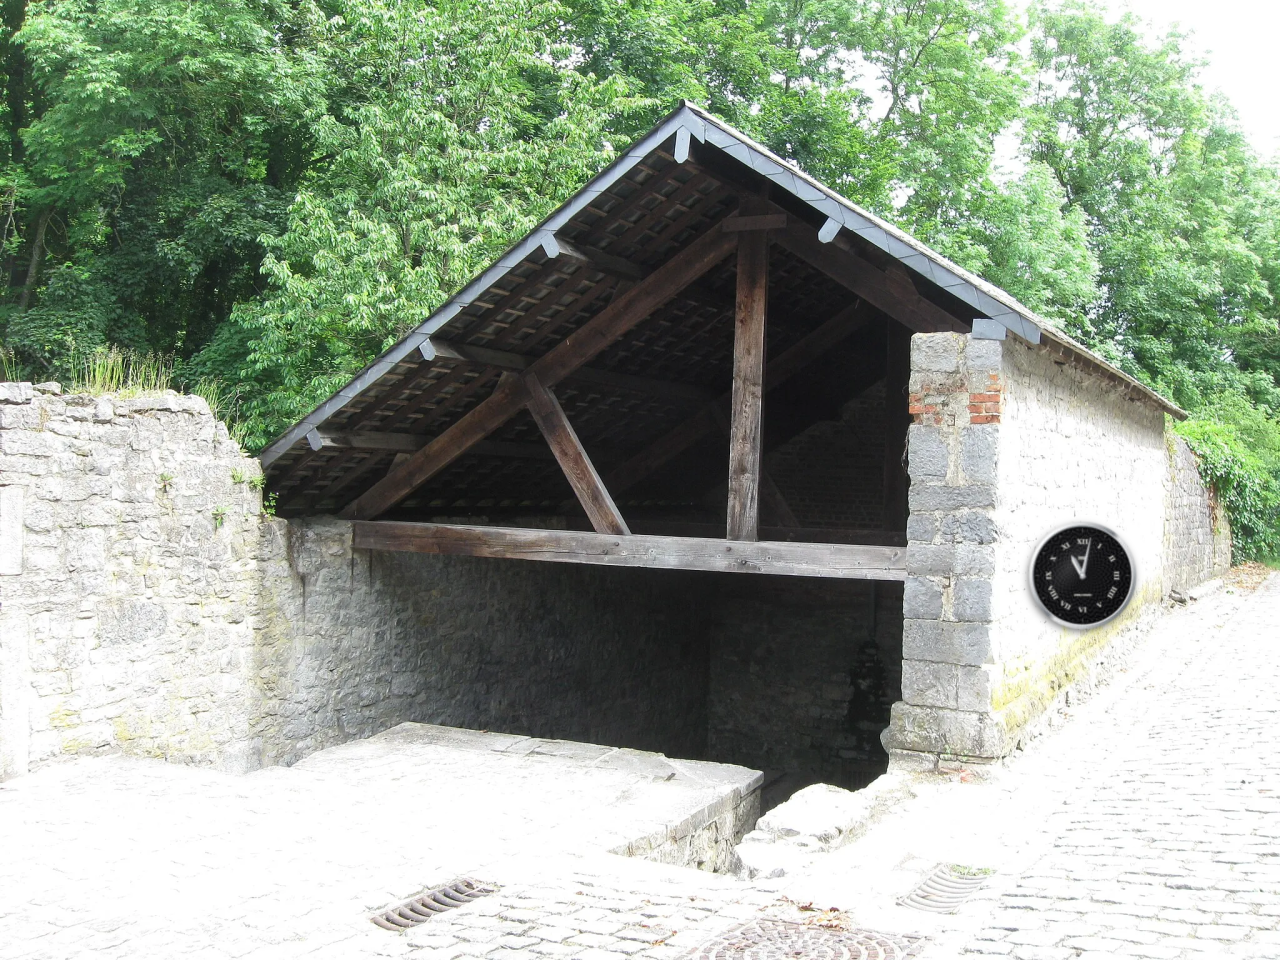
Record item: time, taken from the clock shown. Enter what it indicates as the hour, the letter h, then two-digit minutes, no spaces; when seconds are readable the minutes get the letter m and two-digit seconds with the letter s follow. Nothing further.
11h02
